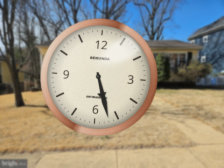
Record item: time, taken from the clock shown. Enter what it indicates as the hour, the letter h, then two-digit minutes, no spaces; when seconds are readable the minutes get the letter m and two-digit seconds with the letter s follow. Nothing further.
5h27
